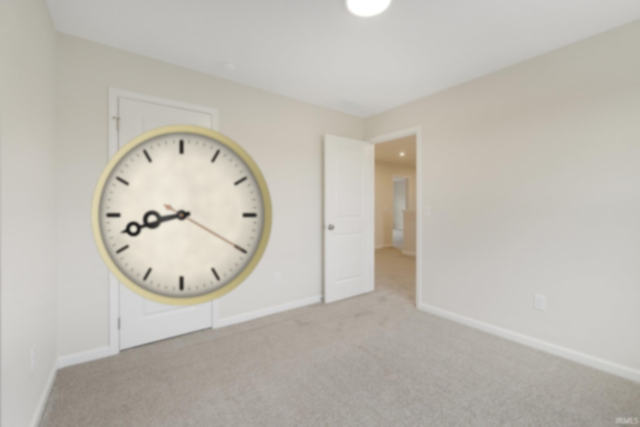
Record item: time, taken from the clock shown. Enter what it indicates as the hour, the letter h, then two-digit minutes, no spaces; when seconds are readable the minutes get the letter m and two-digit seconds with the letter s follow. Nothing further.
8h42m20s
